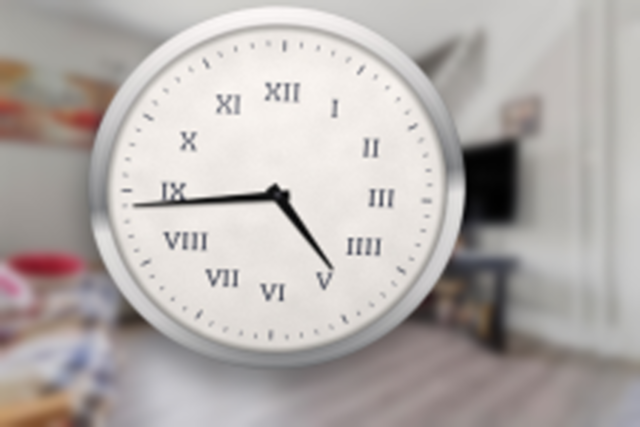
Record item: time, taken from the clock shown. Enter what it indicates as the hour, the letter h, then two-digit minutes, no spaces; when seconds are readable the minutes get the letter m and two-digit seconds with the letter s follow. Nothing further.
4h44
